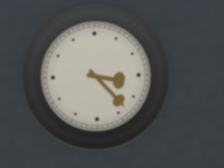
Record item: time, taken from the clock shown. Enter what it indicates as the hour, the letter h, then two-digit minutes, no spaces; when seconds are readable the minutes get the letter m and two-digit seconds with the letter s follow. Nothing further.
3h23
